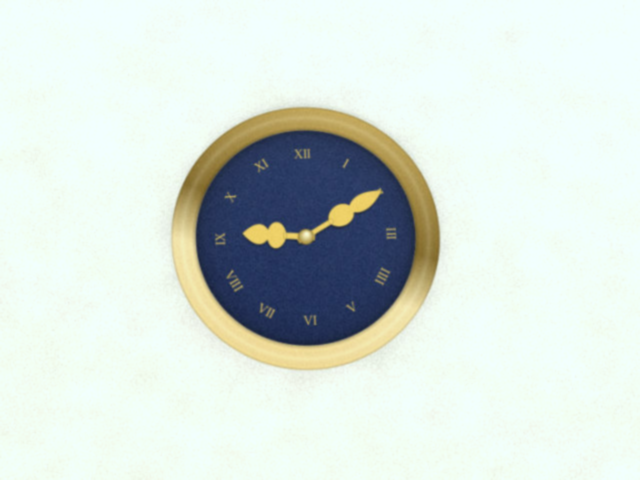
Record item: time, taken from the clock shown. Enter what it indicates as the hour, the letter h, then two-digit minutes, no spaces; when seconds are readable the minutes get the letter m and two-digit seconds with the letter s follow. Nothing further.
9h10
